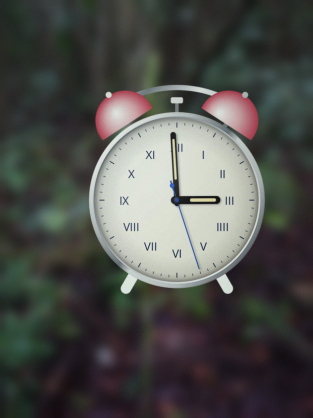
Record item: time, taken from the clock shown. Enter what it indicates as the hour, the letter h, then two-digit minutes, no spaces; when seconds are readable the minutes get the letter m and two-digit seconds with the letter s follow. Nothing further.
2h59m27s
